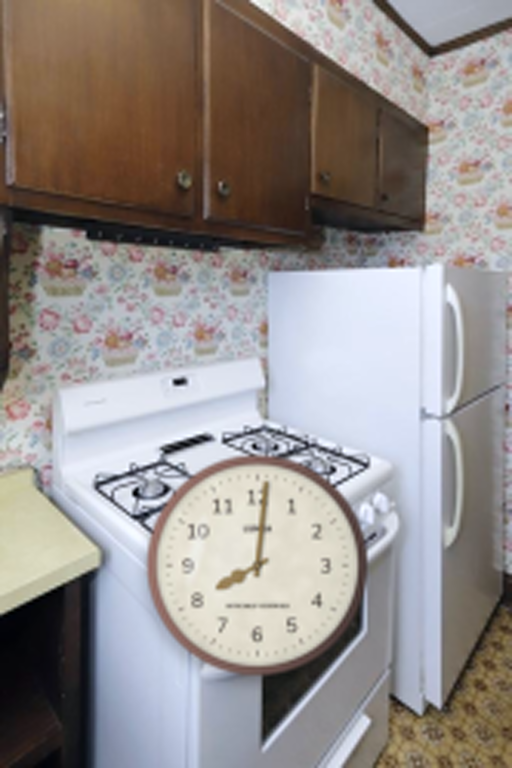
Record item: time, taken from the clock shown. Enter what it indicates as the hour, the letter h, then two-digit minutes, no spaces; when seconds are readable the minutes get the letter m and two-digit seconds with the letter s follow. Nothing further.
8h01
